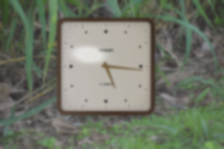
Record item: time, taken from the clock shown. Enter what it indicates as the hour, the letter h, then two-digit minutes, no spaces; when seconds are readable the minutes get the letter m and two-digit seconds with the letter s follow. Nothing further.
5h16
